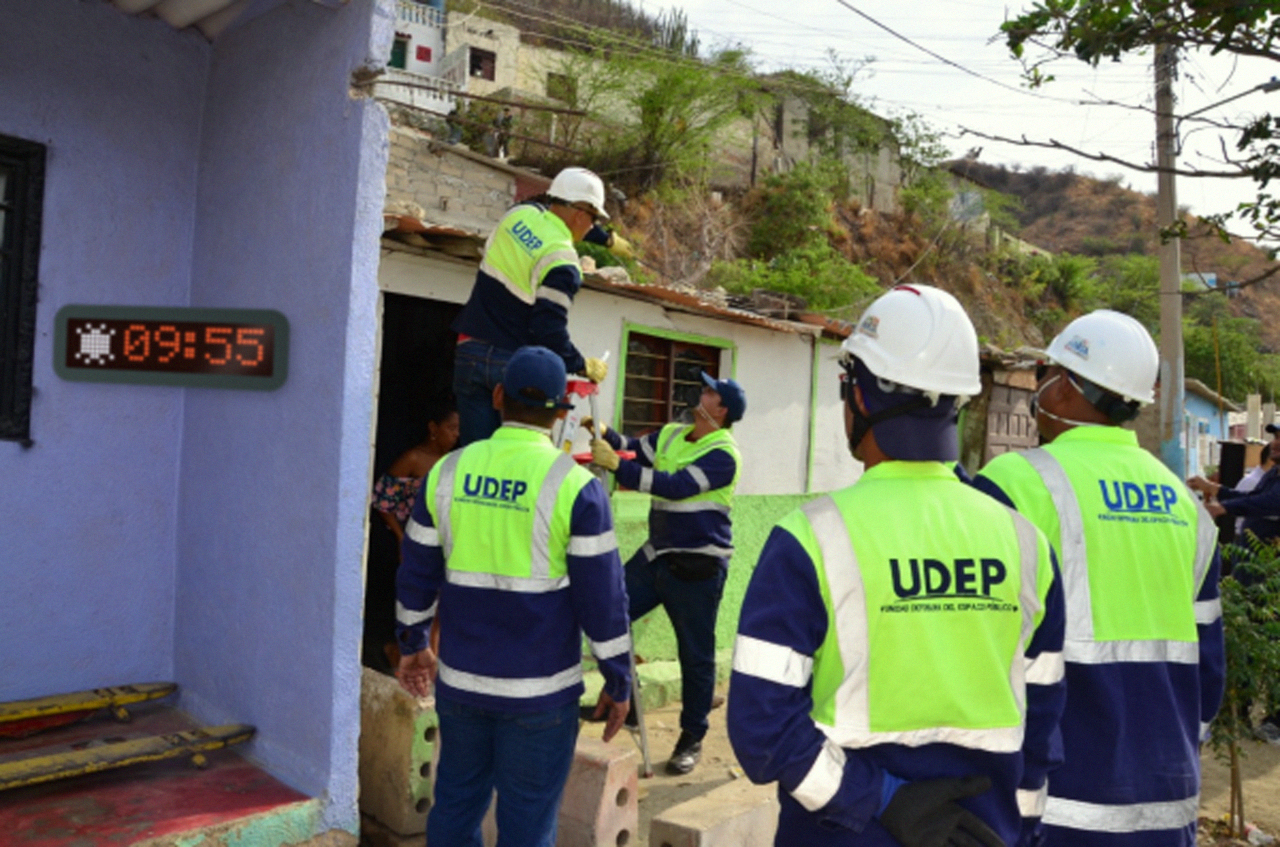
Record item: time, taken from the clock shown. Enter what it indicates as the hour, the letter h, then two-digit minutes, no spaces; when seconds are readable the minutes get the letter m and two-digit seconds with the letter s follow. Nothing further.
9h55
